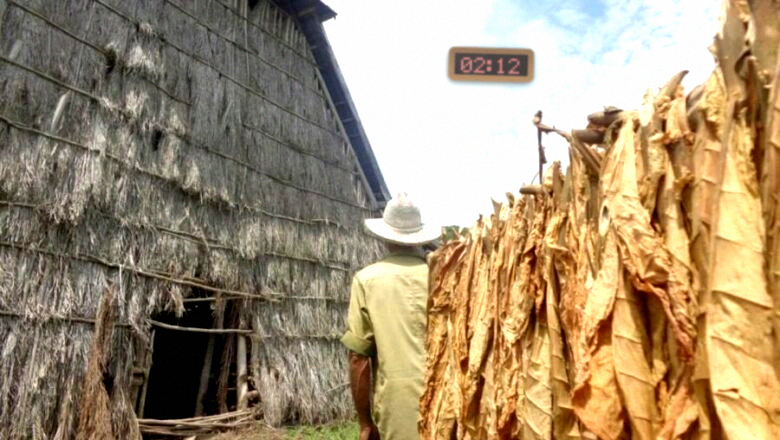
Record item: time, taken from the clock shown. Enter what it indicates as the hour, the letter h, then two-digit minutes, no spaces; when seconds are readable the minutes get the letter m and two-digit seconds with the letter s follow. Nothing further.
2h12
